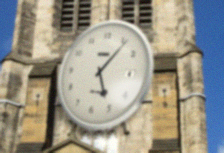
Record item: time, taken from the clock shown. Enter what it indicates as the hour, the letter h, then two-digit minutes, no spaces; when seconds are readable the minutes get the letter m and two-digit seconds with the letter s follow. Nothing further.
5h06
